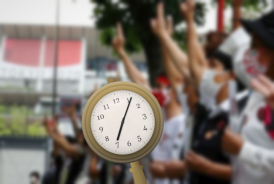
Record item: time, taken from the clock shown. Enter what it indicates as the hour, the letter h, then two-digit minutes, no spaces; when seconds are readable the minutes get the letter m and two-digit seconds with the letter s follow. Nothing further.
7h06
